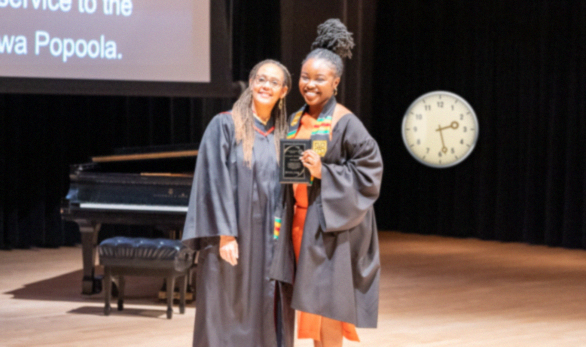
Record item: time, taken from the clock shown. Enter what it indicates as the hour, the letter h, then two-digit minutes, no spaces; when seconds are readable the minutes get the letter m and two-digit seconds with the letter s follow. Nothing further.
2h28
